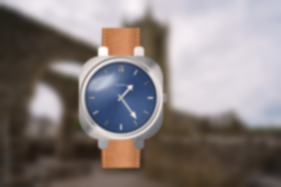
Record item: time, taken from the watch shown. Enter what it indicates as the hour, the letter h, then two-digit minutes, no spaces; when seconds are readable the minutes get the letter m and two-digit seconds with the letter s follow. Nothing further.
1h24
